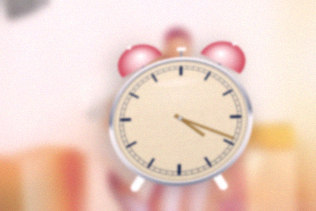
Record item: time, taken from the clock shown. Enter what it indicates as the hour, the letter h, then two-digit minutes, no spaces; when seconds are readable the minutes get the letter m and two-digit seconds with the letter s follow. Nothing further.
4h19
